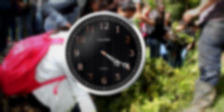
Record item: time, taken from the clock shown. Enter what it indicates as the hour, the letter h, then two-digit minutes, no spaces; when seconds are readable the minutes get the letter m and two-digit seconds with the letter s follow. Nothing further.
4h20
